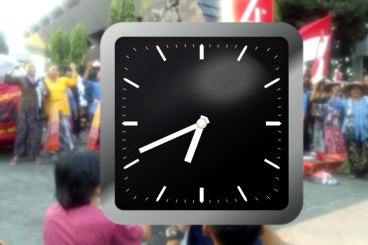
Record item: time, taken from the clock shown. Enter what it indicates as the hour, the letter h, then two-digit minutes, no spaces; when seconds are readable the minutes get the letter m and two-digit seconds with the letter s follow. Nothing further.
6h41
